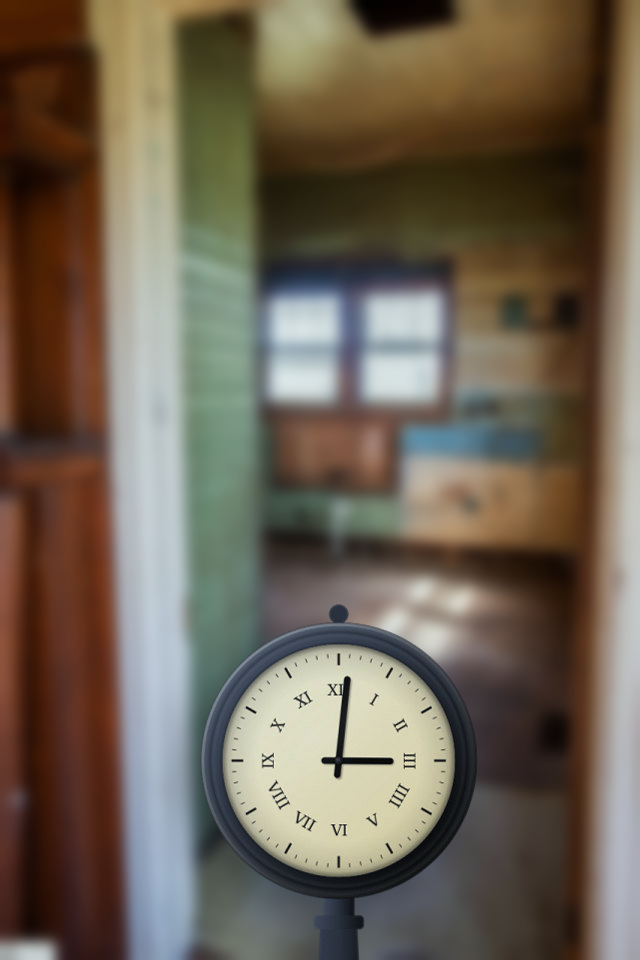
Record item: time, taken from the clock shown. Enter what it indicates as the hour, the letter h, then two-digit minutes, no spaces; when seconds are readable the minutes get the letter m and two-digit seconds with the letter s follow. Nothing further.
3h01
